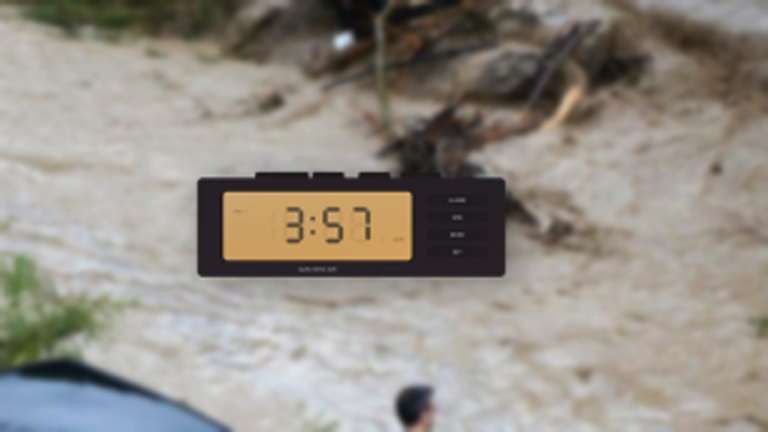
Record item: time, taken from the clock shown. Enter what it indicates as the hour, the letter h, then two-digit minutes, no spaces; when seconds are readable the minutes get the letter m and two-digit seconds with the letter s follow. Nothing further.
3h57
